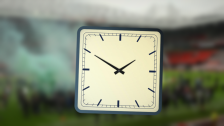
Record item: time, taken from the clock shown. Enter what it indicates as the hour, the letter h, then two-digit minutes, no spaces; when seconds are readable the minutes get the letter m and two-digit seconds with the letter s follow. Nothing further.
1h50
